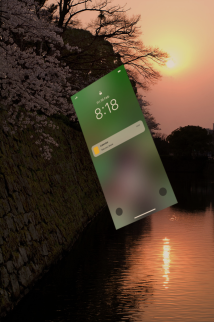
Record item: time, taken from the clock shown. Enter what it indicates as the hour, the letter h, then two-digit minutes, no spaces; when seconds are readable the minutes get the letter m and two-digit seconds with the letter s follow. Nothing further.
8h18
